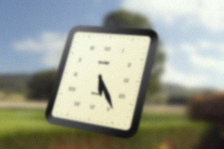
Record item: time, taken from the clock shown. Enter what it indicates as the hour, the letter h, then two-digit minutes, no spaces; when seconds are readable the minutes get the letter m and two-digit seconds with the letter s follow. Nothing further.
5h24
